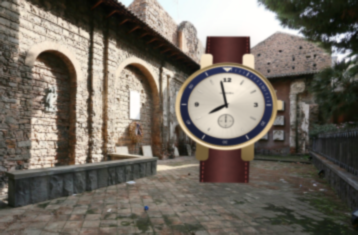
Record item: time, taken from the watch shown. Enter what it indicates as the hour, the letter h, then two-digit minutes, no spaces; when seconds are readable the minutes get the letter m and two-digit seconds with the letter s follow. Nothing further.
7h58
